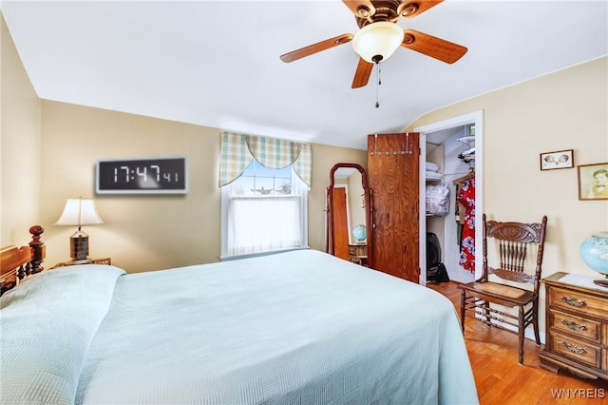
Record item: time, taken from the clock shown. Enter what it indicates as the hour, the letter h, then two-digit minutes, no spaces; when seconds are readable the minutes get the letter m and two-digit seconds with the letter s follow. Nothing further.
17h47m41s
